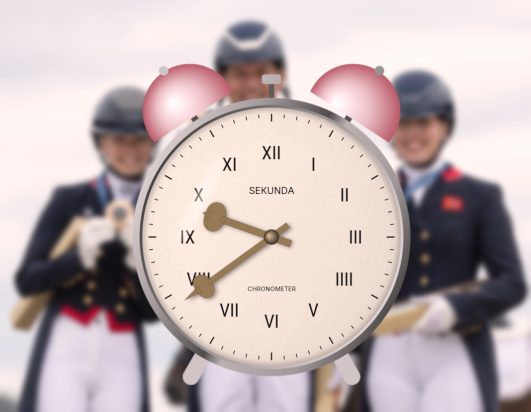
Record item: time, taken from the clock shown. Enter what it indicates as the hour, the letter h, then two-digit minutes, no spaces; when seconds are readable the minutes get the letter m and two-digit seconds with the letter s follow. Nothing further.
9h39
